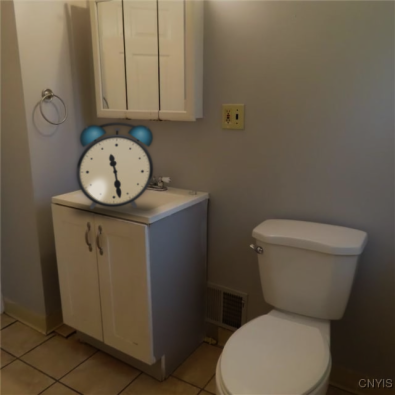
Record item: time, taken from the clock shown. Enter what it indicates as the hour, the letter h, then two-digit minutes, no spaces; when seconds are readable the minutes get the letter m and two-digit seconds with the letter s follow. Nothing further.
11h28
